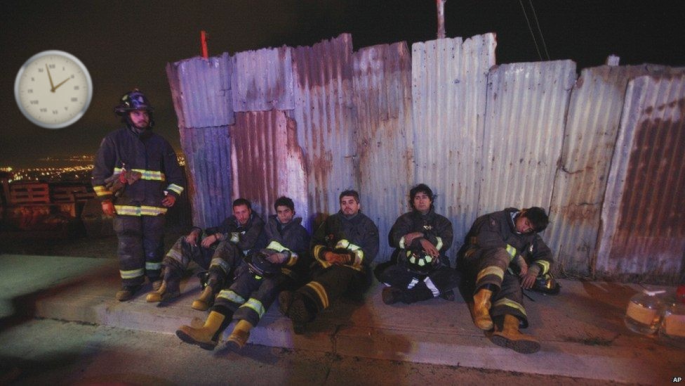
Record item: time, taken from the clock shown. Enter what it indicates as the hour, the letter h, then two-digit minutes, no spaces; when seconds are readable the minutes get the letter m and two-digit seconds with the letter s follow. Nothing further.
1h58
